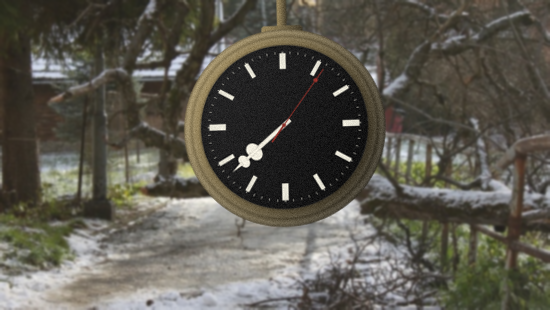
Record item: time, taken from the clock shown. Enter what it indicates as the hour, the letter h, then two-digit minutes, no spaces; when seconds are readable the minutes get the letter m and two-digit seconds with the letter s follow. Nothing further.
7h38m06s
